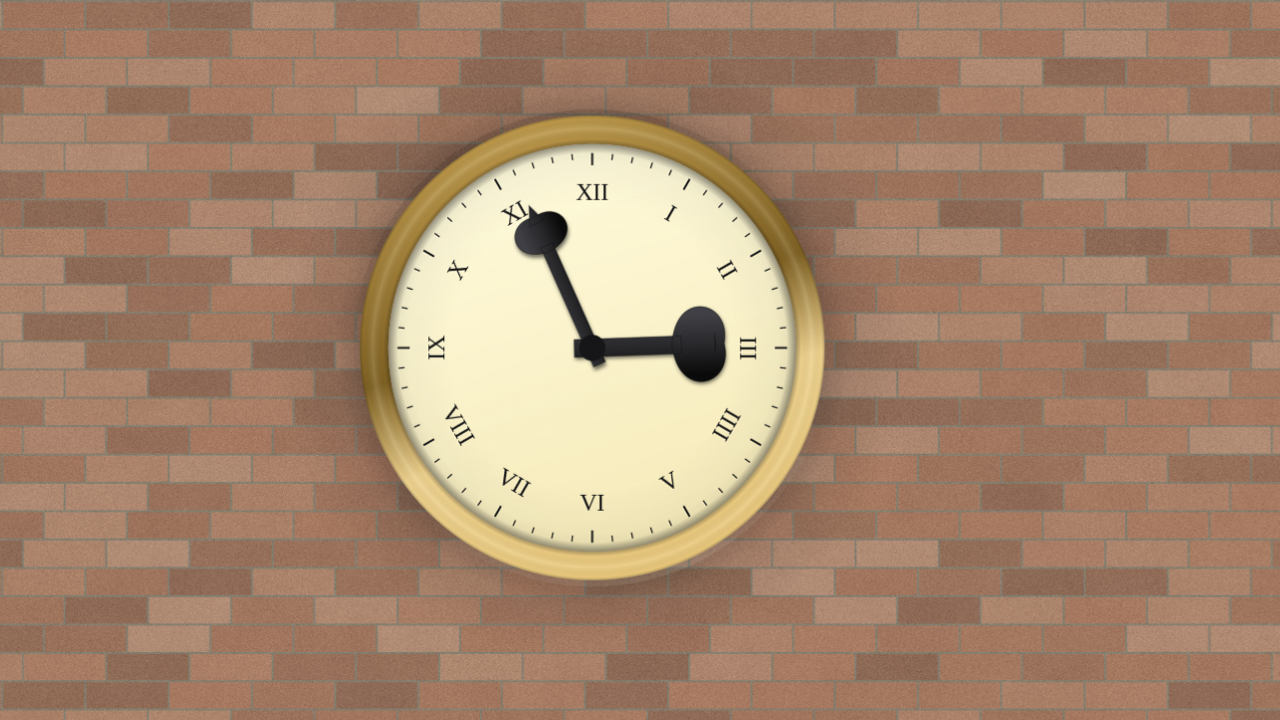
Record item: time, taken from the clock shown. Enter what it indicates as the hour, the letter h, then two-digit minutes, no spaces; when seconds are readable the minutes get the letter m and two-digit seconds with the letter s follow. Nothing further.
2h56
